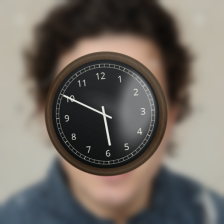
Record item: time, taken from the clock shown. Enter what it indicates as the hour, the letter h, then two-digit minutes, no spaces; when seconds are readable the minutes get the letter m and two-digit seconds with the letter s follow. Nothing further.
5h50
